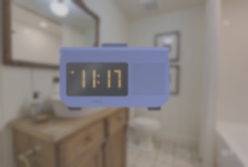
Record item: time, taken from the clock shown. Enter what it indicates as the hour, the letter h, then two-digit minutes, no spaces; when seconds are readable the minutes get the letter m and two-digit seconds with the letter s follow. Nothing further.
11h17
